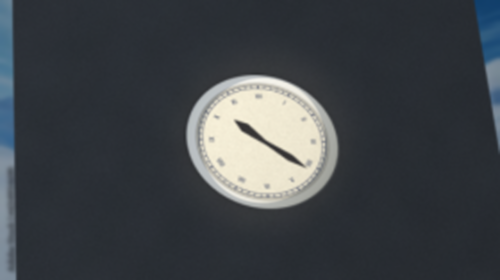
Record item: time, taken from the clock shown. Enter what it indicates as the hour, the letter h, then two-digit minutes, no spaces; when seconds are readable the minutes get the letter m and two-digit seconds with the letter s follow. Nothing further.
10h21
